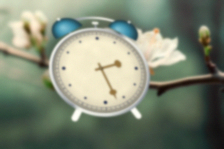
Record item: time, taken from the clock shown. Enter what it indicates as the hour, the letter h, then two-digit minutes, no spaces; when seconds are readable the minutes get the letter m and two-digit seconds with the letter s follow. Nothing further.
2h27
